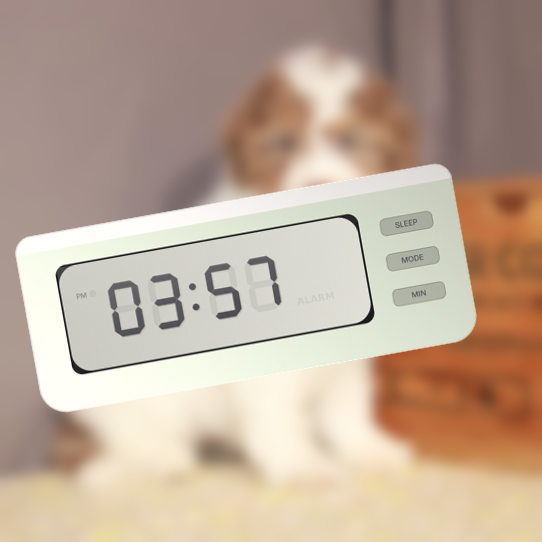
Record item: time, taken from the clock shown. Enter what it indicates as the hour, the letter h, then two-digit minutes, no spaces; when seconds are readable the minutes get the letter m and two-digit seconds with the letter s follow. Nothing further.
3h57
